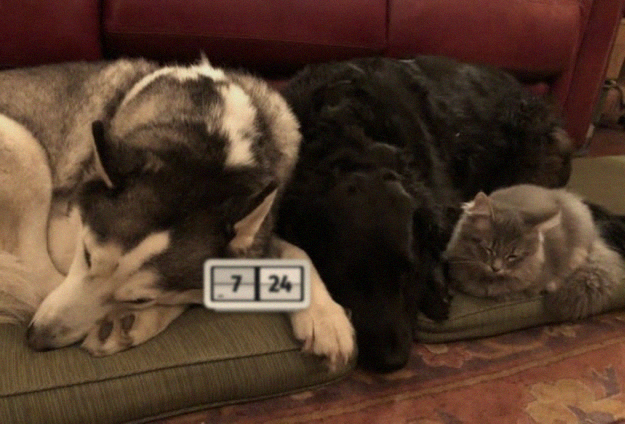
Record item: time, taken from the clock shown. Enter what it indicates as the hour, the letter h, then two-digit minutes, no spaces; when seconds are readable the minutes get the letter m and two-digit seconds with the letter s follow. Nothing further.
7h24
